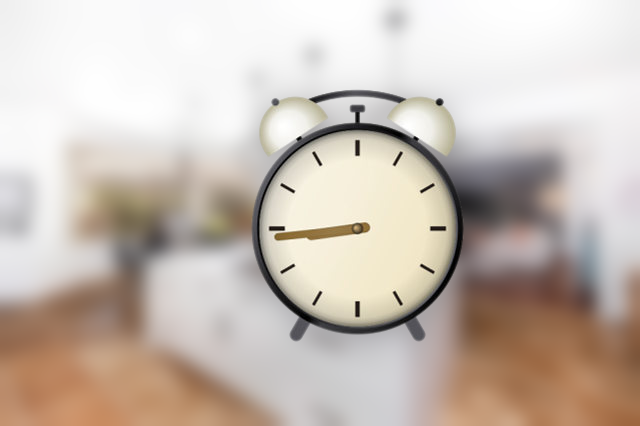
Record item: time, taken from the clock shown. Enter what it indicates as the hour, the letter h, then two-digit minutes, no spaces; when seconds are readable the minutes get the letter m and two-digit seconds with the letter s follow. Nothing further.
8h44
